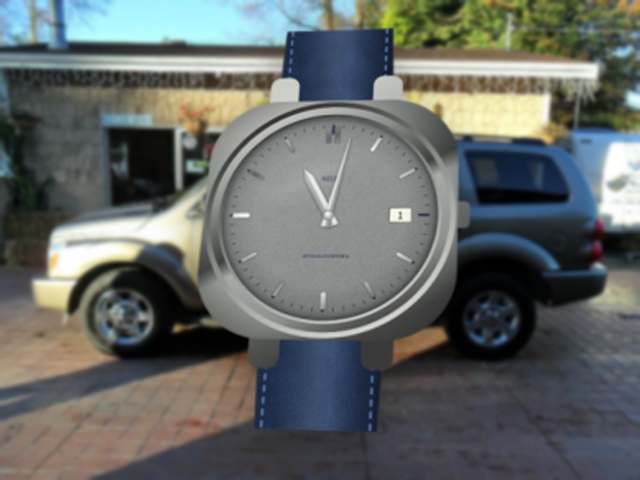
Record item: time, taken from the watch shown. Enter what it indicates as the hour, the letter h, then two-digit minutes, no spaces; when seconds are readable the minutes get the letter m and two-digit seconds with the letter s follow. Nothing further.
11h02
